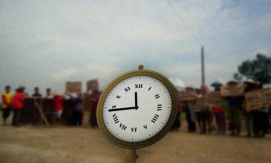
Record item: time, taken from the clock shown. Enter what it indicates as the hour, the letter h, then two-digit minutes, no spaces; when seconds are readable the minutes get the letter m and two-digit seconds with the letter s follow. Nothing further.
11h44
